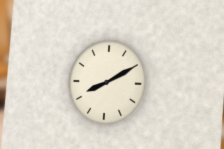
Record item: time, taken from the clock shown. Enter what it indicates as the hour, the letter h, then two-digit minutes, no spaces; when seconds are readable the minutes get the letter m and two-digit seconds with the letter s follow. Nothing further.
8h10
